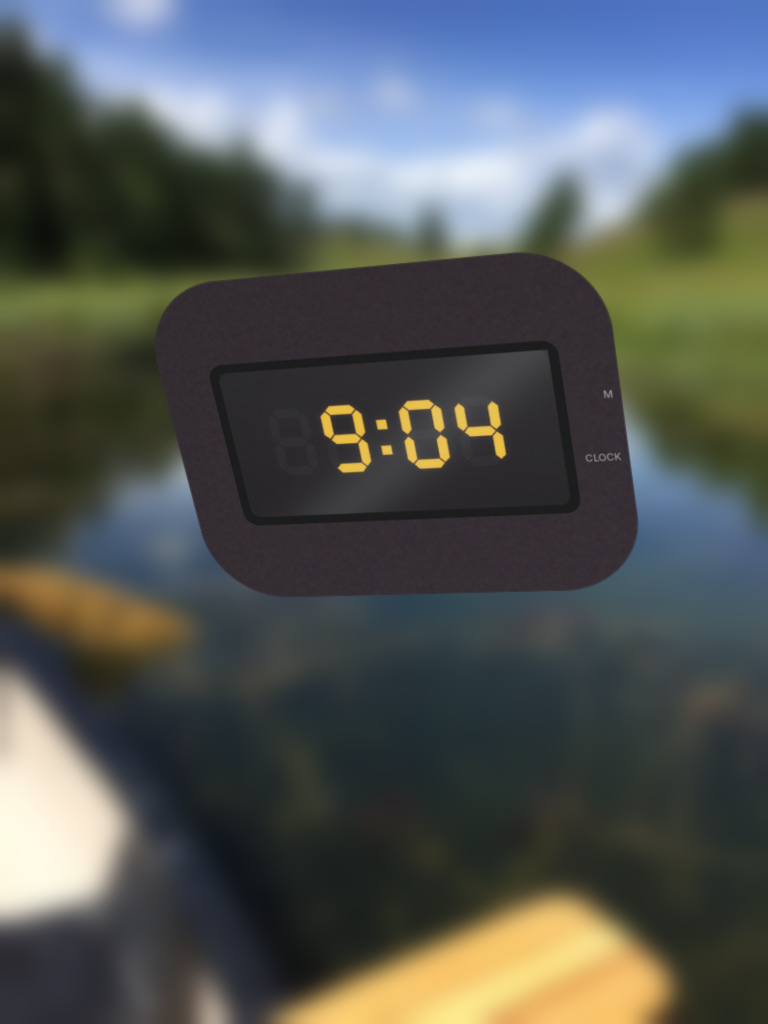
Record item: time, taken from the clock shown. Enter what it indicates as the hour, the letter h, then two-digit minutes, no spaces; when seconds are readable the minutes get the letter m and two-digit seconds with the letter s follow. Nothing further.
9h04
